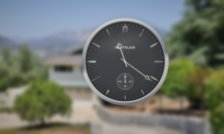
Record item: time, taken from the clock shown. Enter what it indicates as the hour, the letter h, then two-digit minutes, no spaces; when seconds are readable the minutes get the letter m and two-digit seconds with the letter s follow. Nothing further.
11h21
